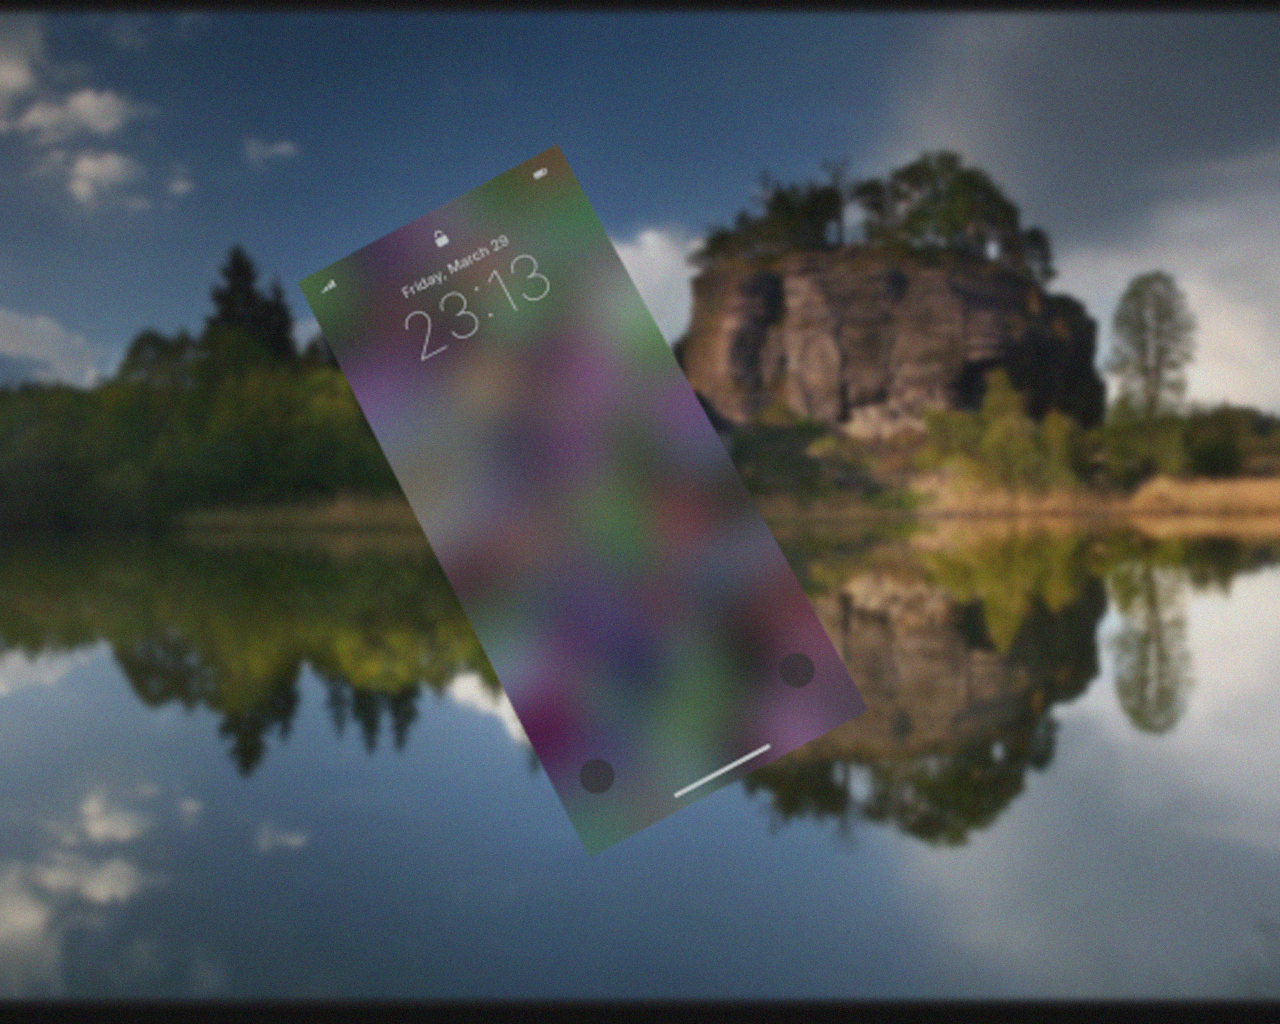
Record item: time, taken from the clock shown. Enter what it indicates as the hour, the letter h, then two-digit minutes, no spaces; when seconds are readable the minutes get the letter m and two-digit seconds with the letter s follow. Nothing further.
23h13
